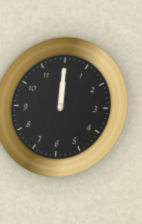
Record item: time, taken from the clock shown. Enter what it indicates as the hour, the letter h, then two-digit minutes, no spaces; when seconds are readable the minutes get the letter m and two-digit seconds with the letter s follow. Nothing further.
12h00
